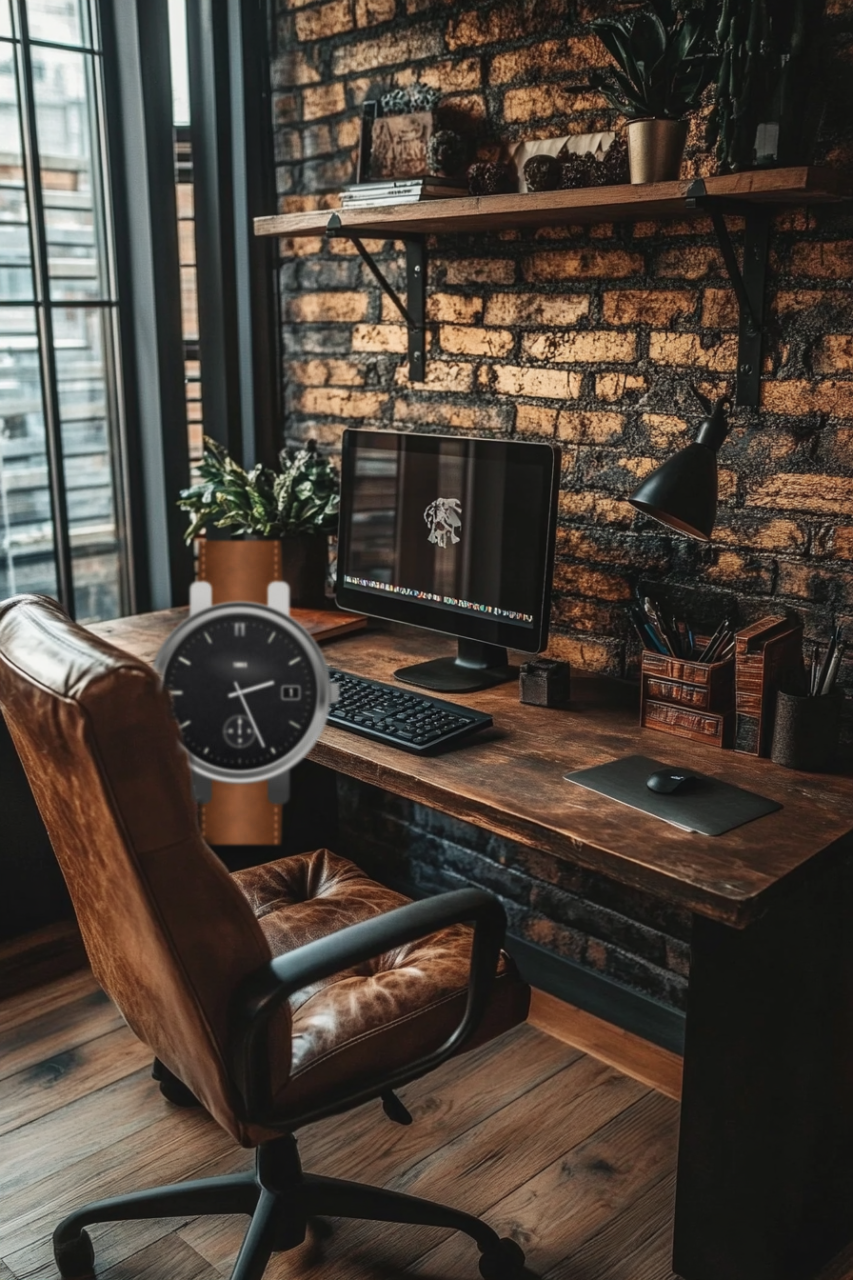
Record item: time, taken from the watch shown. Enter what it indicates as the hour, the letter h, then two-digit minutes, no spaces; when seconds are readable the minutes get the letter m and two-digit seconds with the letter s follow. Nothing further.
2h26
